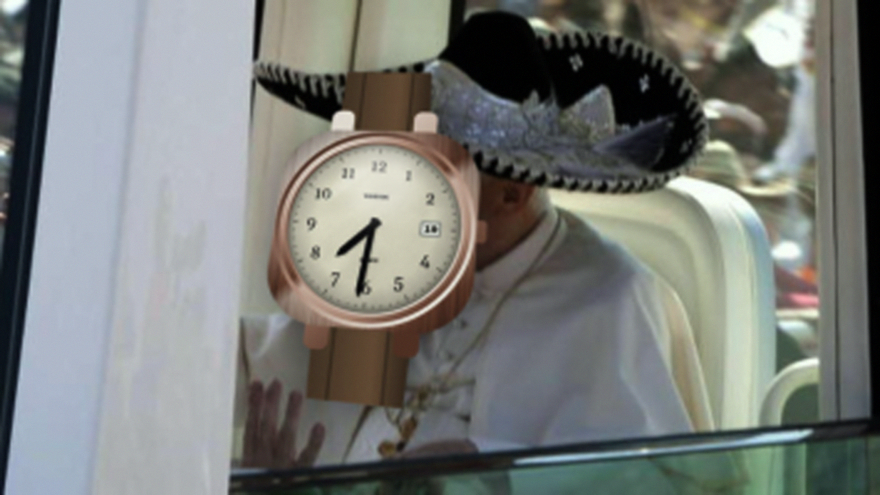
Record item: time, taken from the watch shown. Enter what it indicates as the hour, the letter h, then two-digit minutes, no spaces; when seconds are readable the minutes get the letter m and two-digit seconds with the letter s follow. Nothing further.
7h31
